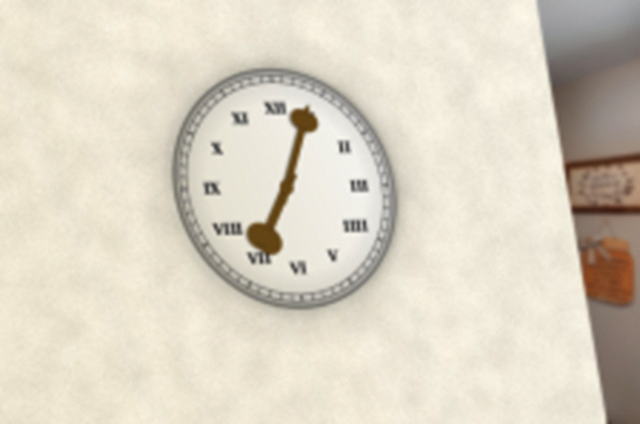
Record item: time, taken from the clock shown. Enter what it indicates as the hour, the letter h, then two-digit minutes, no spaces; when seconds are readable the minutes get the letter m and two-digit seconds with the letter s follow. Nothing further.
7h04
